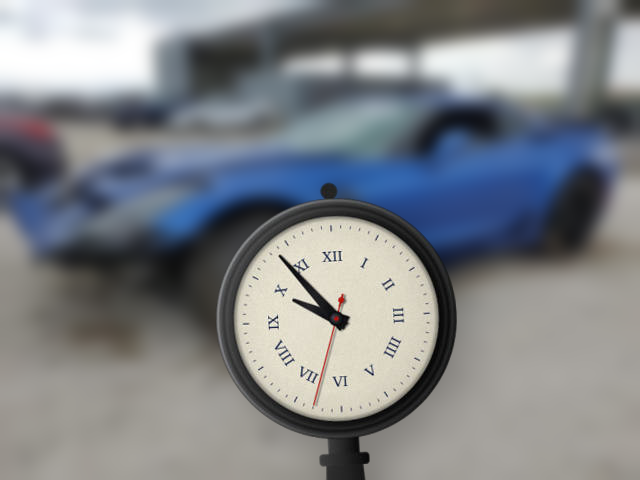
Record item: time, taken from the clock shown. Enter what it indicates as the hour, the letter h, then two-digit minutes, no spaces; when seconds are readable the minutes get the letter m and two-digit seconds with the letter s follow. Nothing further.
9h53m33s
